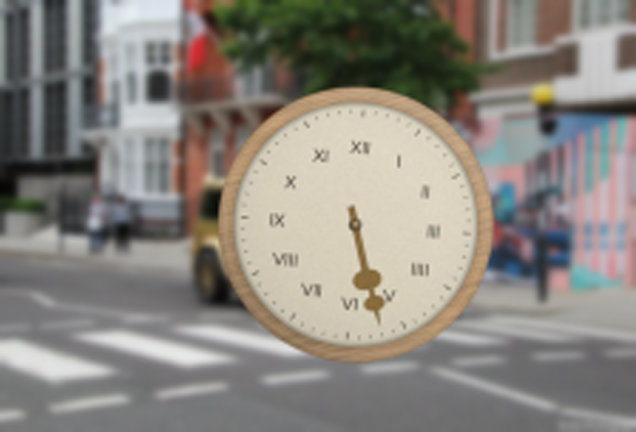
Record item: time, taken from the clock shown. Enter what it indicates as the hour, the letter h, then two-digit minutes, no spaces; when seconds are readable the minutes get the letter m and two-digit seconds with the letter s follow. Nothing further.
5h27
